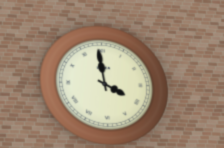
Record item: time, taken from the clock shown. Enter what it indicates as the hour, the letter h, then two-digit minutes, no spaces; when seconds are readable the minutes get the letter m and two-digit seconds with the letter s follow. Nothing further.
3h59
